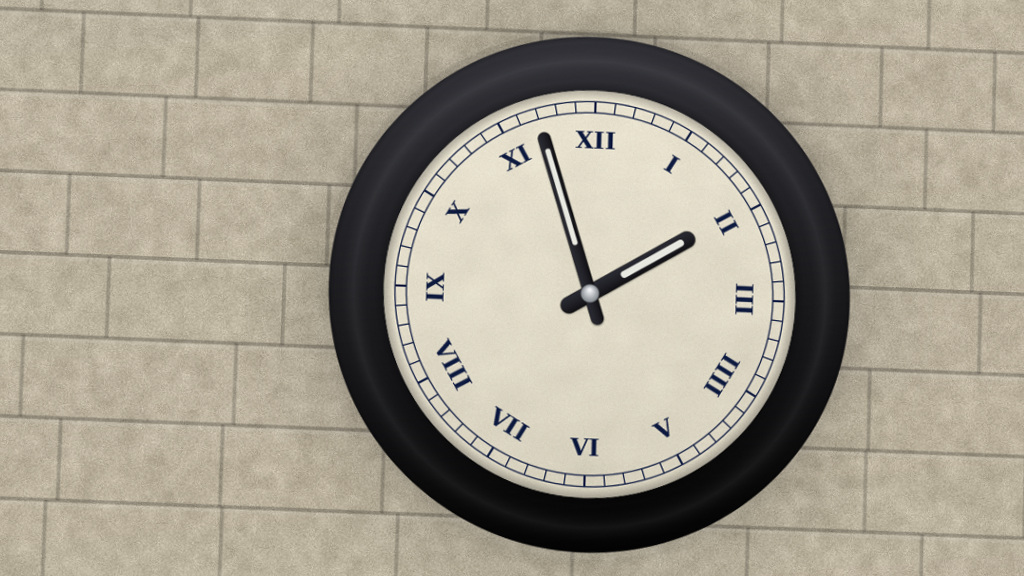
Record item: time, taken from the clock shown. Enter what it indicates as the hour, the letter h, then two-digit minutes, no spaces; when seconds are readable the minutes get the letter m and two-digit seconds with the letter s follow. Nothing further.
1h57
